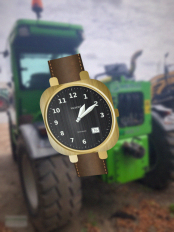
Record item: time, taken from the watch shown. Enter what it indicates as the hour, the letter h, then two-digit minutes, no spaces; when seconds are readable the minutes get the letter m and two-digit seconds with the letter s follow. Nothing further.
1h10
